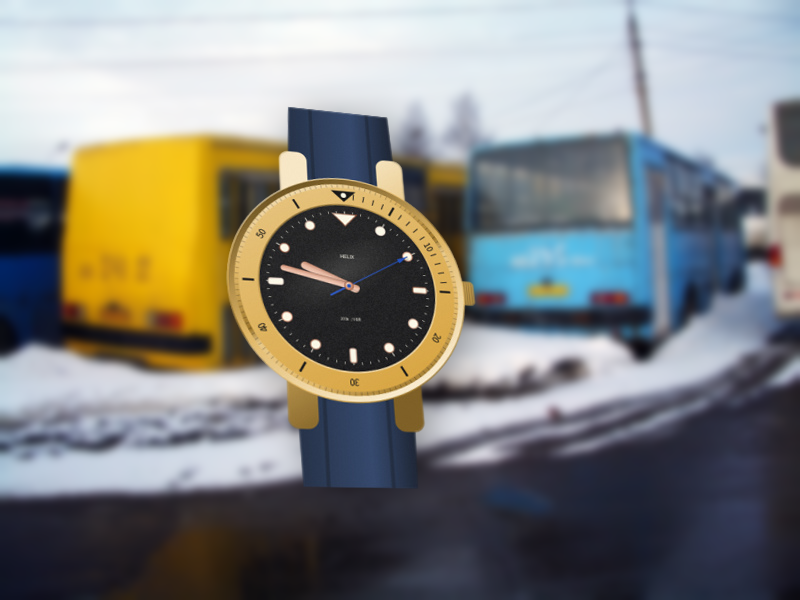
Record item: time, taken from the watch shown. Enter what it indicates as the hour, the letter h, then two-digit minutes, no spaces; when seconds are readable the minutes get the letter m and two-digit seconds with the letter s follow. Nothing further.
9h47m10s
